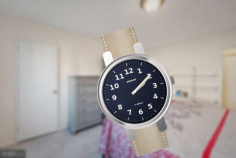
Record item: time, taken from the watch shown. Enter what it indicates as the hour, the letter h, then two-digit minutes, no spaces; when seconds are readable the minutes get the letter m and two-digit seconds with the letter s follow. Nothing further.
2h10
